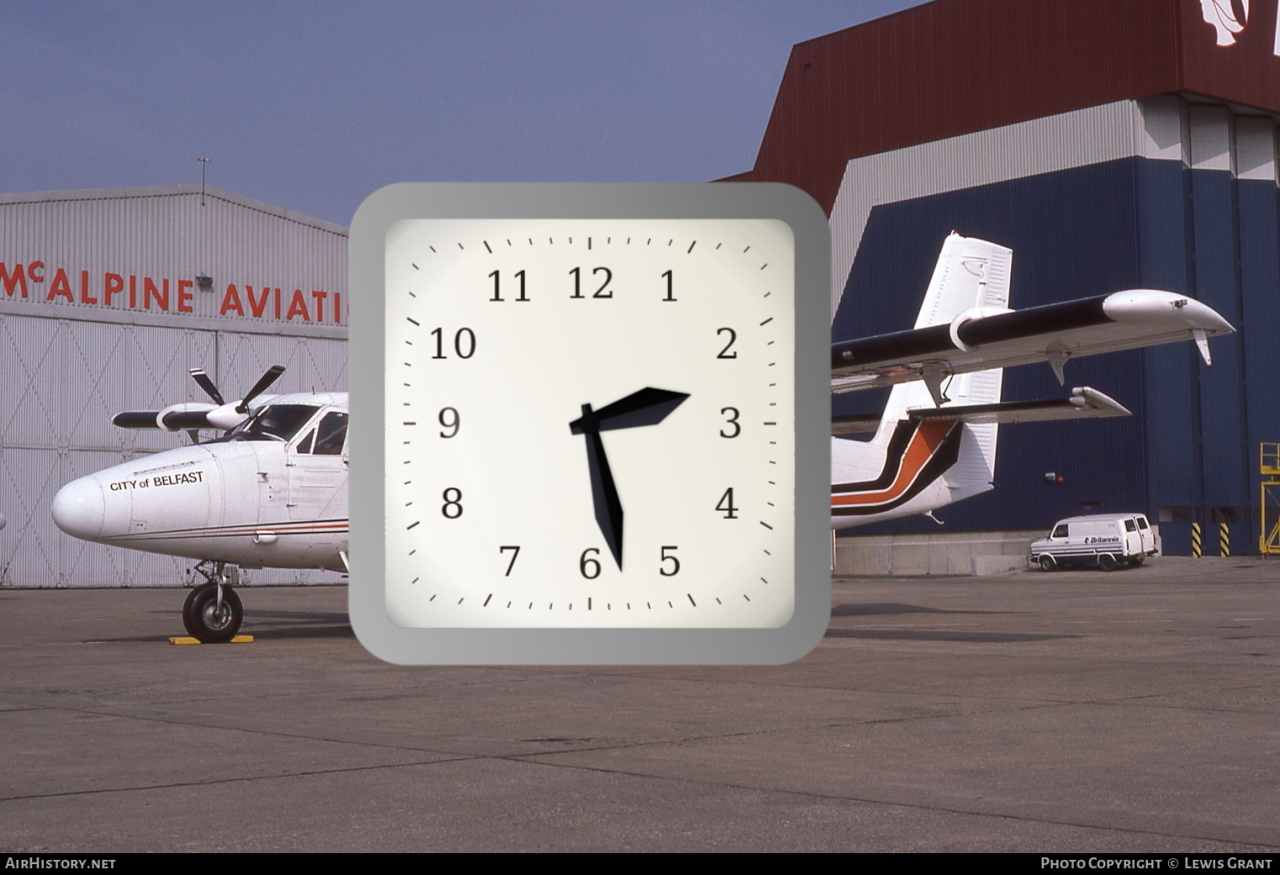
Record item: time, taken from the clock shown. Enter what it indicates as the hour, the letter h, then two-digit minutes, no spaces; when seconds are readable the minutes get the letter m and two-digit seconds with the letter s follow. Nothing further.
2h28
